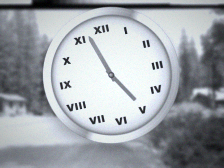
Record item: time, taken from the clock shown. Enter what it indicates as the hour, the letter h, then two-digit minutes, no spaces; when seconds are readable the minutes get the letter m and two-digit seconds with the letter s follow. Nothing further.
4h57
